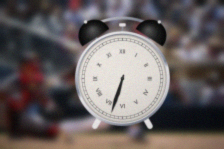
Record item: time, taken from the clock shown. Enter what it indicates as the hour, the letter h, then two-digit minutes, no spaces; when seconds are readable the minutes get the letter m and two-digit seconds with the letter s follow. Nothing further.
6h33
